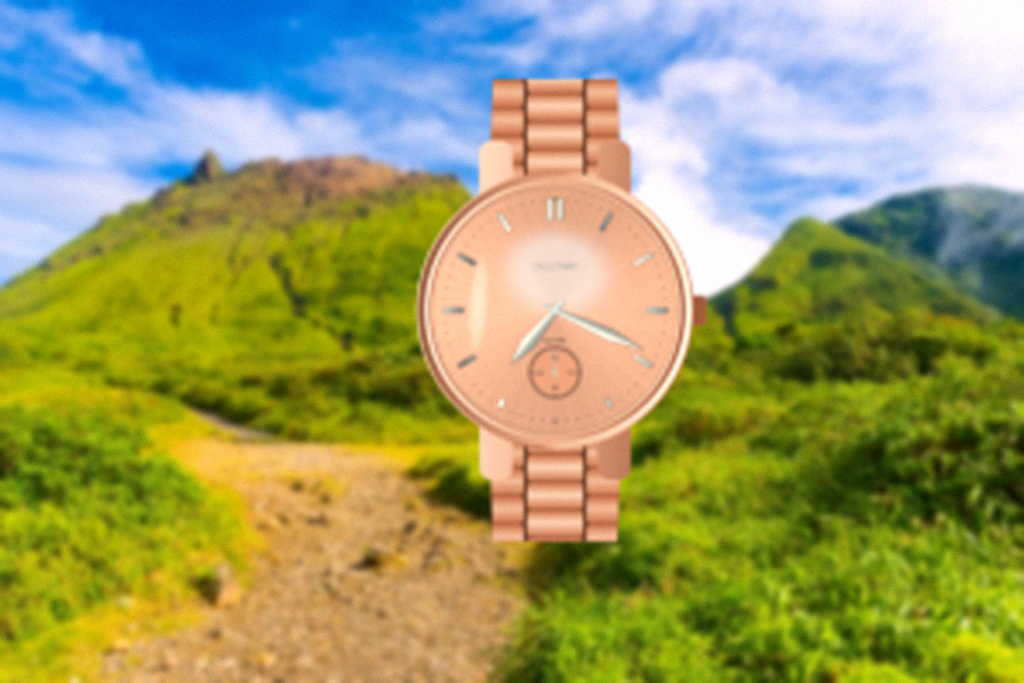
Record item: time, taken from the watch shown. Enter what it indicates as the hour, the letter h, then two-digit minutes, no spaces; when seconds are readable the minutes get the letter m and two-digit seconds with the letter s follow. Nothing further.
7h19
